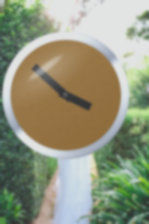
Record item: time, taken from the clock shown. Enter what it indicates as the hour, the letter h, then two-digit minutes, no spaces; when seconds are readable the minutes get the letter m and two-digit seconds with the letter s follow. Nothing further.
3h52
